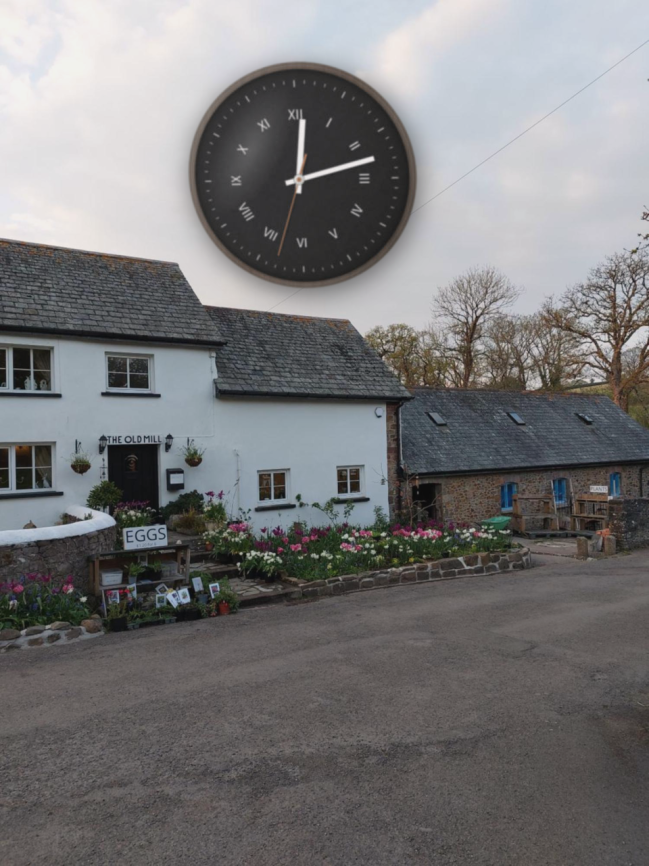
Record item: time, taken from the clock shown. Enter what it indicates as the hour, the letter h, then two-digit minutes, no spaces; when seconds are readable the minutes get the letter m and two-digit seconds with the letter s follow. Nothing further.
12h12m33s
